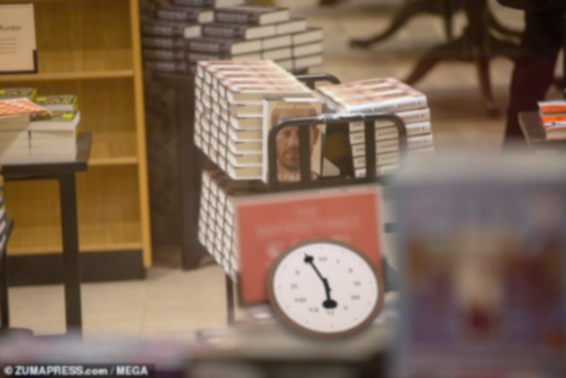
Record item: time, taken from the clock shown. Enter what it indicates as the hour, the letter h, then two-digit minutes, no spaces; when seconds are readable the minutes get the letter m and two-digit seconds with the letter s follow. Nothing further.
5h56
